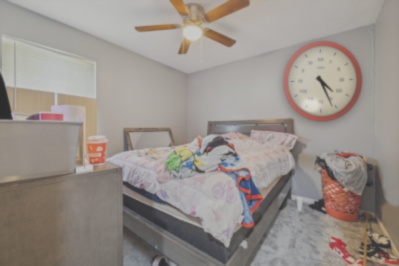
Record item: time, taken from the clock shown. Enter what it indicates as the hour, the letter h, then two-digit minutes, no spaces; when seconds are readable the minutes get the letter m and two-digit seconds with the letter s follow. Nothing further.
4h26
